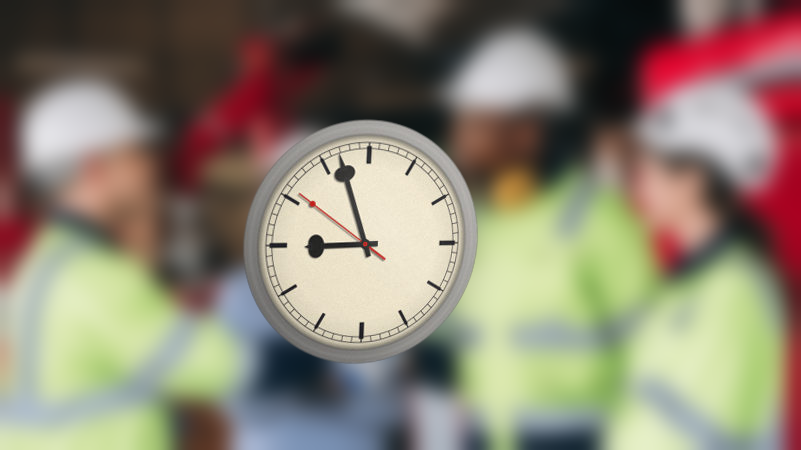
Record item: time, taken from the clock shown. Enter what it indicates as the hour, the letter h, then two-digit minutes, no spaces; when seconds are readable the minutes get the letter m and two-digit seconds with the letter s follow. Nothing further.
8h56m51s
